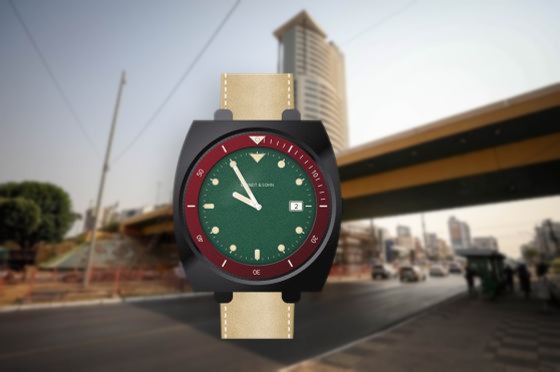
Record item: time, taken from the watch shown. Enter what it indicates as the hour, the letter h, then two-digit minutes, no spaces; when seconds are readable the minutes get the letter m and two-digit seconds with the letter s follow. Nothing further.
9h55
